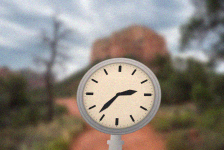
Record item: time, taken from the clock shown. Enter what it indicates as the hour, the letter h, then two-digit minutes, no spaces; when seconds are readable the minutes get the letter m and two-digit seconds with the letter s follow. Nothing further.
2h37
